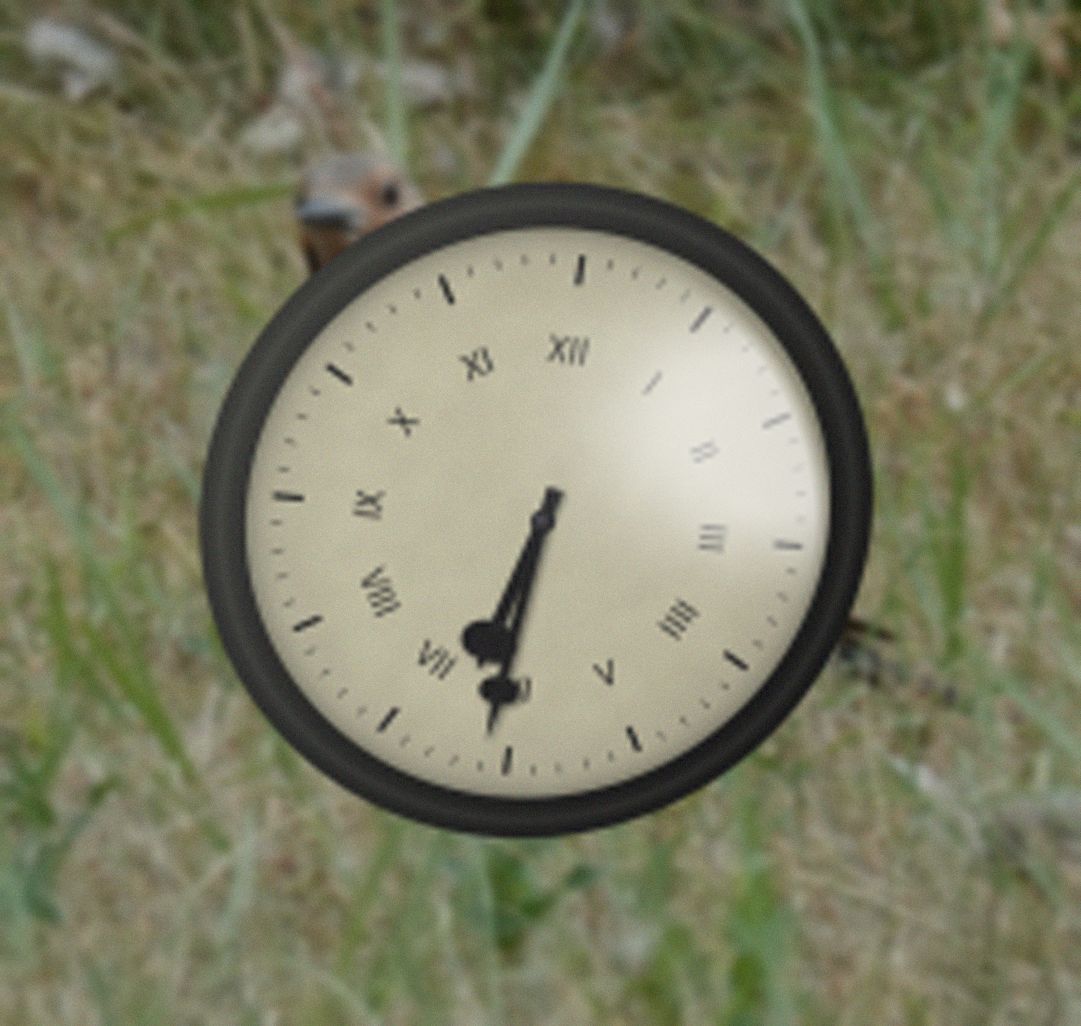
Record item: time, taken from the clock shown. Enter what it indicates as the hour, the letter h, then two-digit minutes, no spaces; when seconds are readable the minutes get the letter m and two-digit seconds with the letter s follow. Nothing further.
6h31
